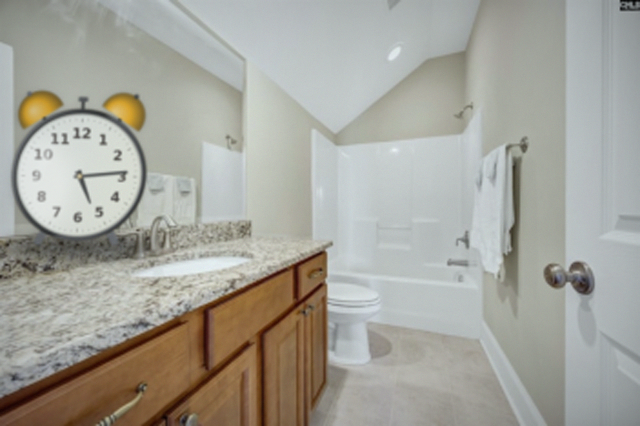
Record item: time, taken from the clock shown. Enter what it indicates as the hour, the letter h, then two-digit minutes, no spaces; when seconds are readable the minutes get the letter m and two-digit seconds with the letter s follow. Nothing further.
5h14
